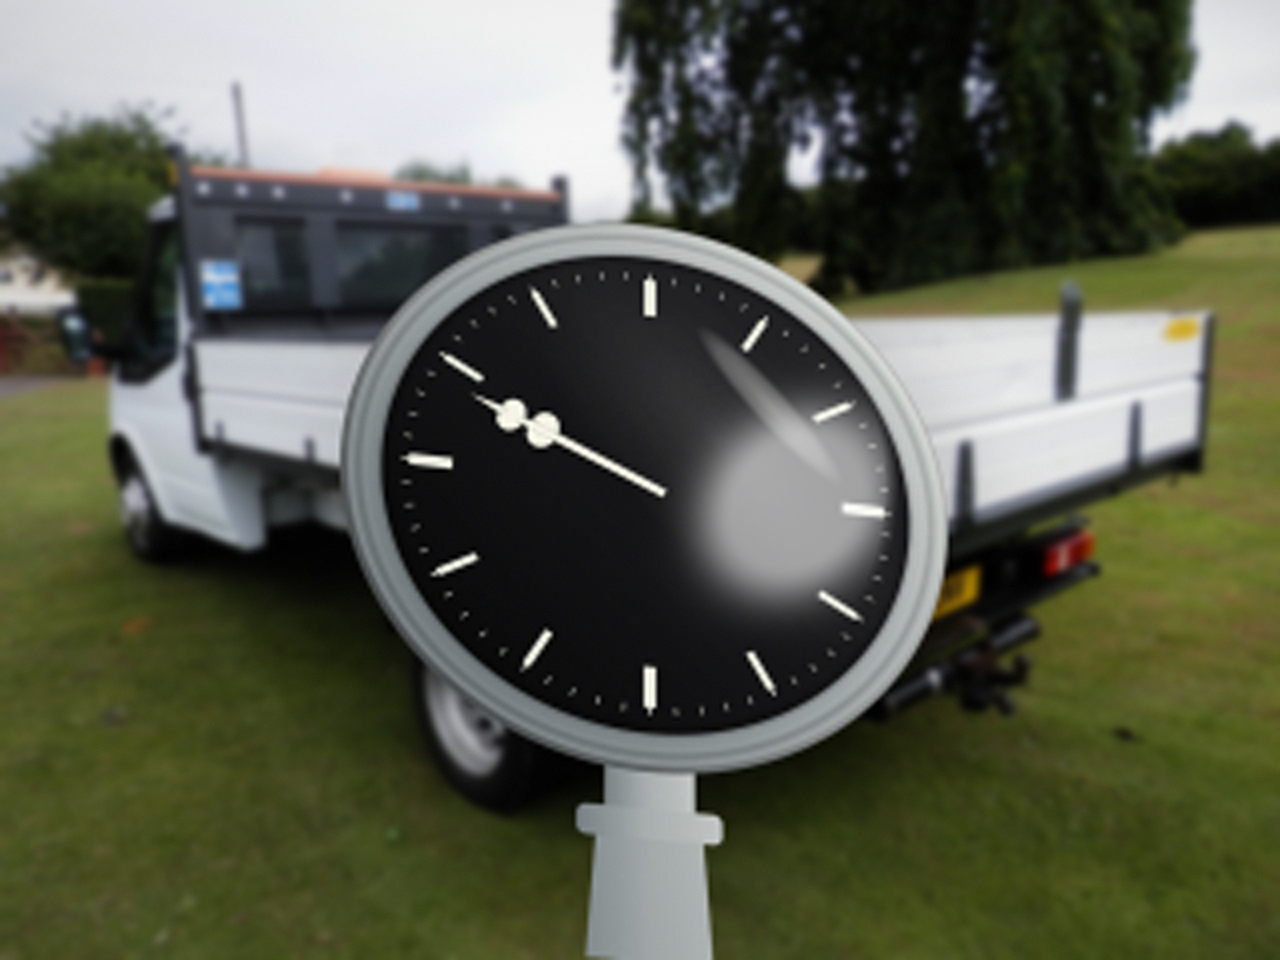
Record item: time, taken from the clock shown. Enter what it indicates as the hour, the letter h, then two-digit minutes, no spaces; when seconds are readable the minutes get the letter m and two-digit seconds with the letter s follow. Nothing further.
9h49
